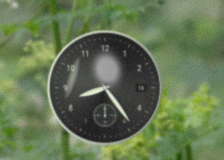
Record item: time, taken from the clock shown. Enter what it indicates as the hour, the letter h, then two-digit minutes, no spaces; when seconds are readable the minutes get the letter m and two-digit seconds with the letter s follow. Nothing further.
8h24
